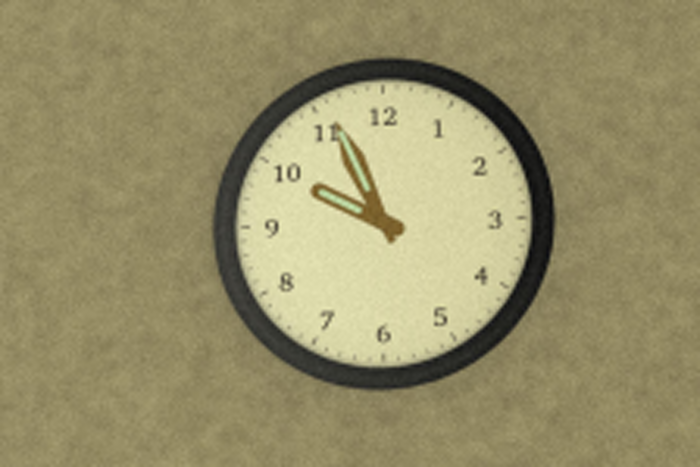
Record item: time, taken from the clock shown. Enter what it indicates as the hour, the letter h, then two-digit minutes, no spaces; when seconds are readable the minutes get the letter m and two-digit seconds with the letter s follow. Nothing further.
9h56
